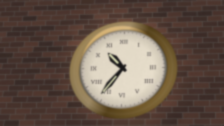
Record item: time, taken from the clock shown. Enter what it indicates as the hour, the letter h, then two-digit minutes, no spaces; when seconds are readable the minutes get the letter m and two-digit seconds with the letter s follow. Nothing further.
10h36
